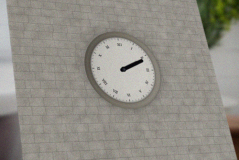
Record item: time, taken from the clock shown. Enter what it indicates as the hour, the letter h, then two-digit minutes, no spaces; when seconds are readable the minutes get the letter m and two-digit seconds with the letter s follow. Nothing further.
2h11
